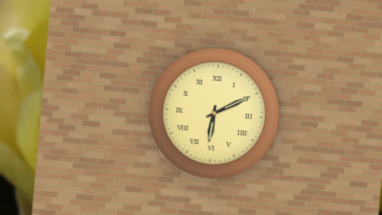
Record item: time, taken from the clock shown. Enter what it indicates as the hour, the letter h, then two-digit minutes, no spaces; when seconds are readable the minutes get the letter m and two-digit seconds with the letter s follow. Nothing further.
6h10
